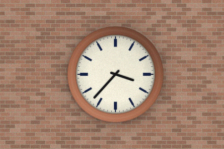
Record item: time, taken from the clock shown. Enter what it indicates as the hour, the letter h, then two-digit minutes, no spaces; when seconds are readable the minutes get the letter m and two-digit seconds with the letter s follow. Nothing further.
3h37
